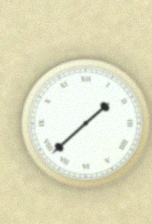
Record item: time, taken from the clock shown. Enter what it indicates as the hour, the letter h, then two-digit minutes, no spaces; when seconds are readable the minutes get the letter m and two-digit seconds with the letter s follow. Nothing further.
1h38
